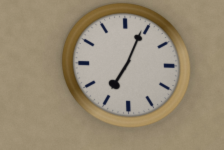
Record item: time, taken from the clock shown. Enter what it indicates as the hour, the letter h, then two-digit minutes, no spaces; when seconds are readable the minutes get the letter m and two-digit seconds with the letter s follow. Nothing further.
7h04
